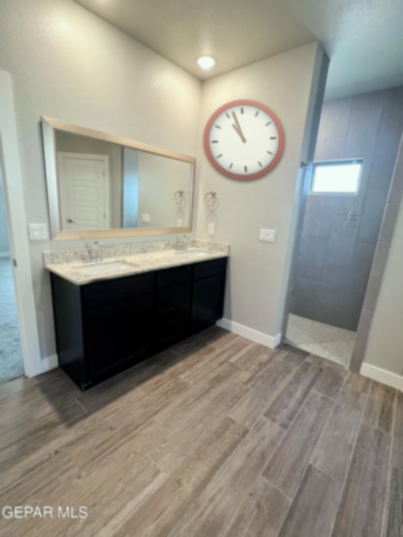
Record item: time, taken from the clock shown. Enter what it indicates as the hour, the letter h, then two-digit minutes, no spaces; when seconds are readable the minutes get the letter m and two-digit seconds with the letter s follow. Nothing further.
10h57
